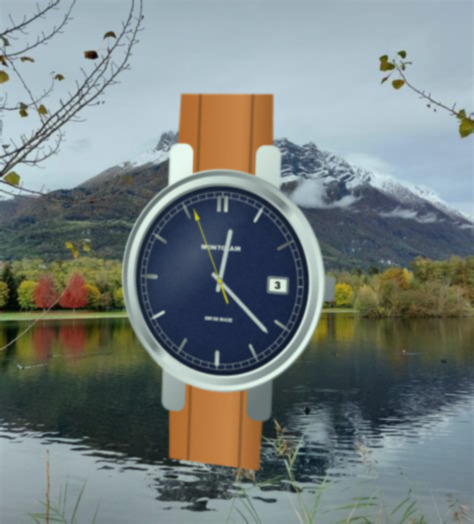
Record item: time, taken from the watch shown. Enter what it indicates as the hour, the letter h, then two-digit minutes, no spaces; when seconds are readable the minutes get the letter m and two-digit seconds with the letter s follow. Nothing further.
12h21m56s
